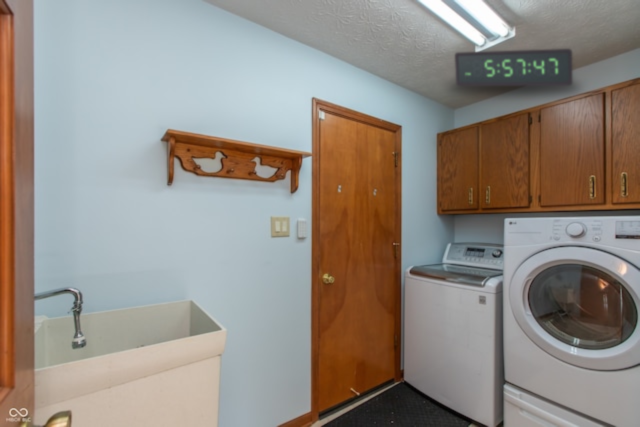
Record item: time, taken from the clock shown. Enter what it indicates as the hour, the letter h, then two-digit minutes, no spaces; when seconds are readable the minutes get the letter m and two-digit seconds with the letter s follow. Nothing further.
5h57m47s
